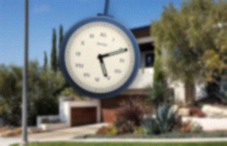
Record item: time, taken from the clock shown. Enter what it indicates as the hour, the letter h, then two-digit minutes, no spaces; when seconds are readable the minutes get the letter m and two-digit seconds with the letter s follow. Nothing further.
5h11
